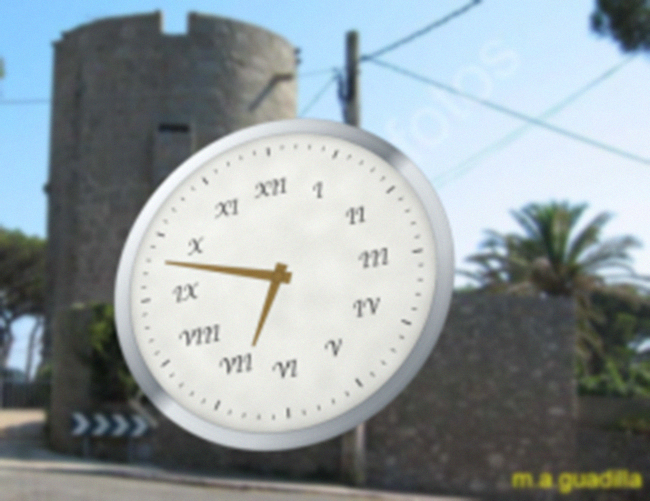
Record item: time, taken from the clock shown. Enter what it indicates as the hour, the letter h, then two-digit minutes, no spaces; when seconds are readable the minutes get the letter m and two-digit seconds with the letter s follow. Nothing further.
6h48
